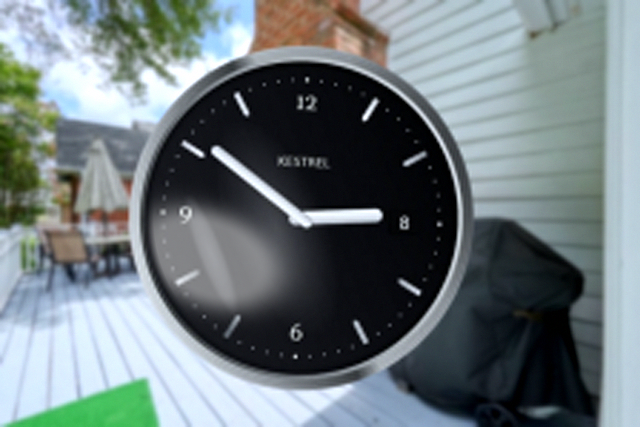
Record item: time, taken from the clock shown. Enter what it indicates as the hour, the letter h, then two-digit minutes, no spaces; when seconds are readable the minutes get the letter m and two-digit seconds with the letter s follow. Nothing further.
2h51
